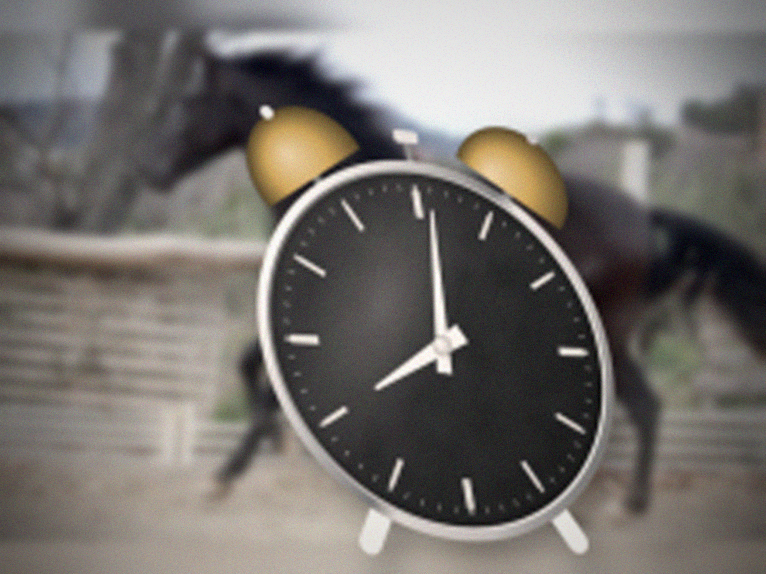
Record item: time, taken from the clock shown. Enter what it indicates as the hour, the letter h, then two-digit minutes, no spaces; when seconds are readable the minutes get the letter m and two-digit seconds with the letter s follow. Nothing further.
8h01
